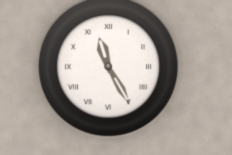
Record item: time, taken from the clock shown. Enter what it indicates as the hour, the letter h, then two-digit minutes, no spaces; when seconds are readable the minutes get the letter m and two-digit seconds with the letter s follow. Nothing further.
11h25
